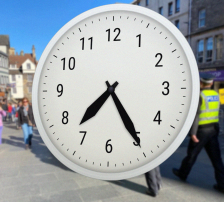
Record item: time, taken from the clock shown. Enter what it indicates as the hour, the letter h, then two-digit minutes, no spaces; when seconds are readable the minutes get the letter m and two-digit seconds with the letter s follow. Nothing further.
7h25
